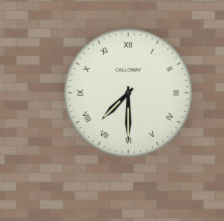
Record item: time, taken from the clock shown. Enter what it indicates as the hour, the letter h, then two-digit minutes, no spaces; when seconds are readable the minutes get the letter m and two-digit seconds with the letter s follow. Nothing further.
7h30
